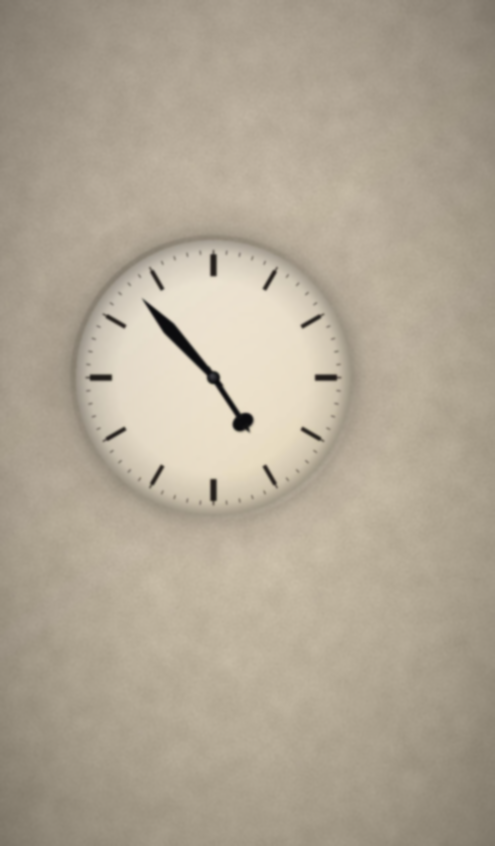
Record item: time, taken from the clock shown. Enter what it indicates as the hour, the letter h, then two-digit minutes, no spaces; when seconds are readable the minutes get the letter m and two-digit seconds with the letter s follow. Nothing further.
4h53
